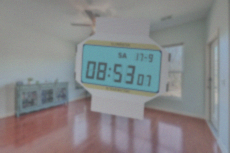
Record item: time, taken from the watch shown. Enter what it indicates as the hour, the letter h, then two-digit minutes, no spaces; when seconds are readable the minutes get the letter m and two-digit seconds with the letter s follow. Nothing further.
8h53m07s
